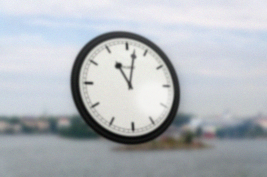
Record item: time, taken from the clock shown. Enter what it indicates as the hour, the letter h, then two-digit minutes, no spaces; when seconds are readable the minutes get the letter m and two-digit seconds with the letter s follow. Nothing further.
11h02
